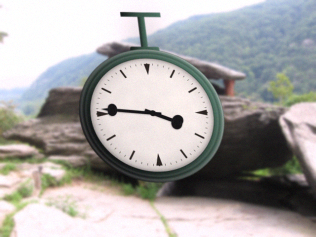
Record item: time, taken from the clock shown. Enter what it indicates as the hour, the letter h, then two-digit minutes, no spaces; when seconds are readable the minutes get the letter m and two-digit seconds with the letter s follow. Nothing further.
3h46
